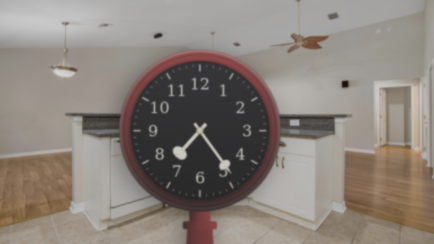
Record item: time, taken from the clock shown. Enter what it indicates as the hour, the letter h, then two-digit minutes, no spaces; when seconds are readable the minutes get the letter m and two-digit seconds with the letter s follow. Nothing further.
7h24
